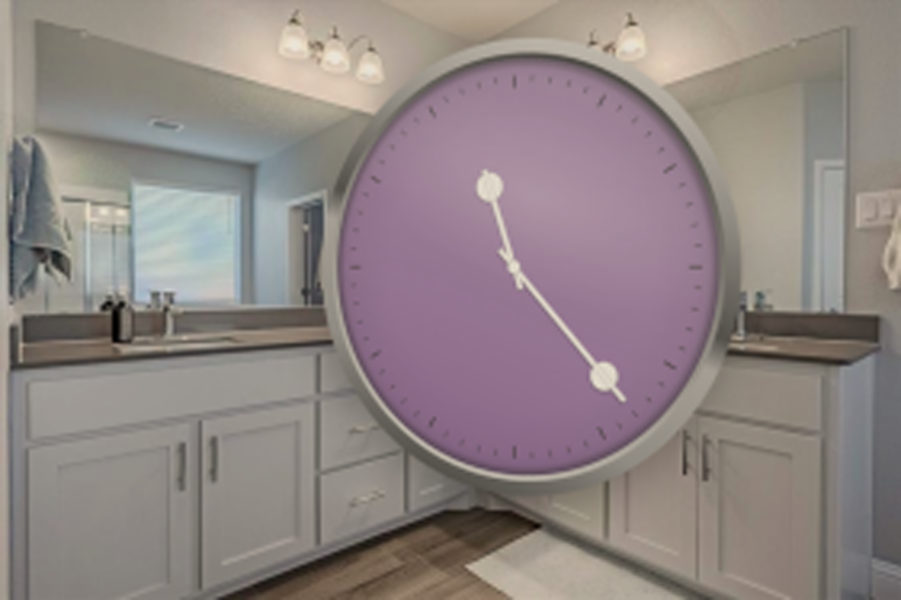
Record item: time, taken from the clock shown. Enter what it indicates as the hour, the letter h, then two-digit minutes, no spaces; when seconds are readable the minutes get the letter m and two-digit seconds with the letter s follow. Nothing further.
11h23
